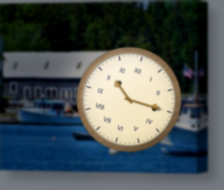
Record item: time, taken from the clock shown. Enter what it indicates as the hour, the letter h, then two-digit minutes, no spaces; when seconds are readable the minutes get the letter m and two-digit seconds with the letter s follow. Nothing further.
10h15
